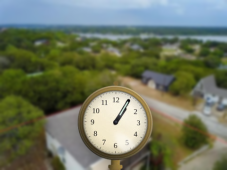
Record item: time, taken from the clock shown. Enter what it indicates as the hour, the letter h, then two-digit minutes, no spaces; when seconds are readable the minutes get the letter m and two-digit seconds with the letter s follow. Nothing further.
1h05
